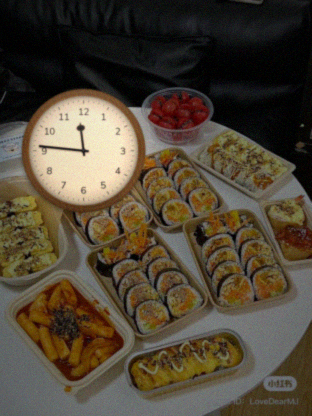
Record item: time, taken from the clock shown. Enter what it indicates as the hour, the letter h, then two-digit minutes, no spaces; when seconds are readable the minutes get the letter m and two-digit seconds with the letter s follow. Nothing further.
11h46
